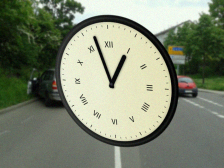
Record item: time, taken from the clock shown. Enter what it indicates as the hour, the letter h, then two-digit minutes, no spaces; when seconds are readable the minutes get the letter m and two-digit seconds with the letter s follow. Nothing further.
12h57
